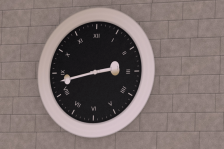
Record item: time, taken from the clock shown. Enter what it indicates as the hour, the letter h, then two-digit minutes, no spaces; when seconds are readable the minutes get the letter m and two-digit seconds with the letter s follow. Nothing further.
2h43
